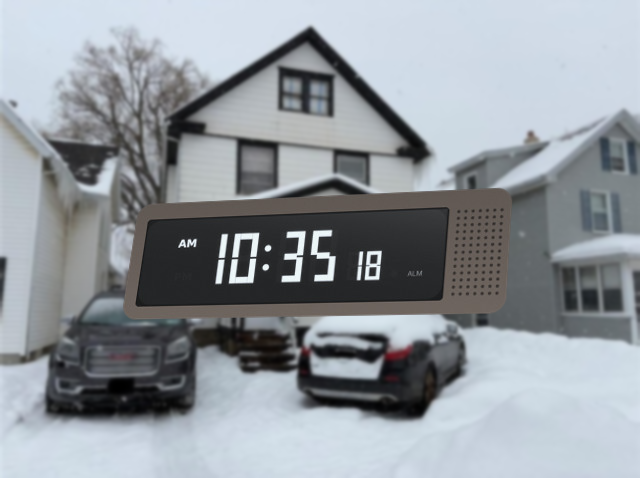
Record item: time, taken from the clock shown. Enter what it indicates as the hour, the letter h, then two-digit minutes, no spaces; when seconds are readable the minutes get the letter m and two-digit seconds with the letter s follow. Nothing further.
10h35m18s
